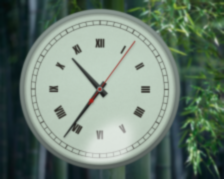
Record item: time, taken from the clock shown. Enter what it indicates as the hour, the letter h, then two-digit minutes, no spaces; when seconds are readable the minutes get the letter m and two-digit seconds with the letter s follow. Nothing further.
10h36m06s
